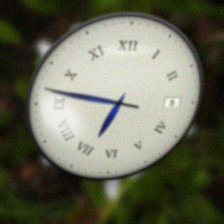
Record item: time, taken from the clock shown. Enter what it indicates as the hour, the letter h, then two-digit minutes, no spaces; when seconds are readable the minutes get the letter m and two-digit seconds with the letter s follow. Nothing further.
6h46m47s
